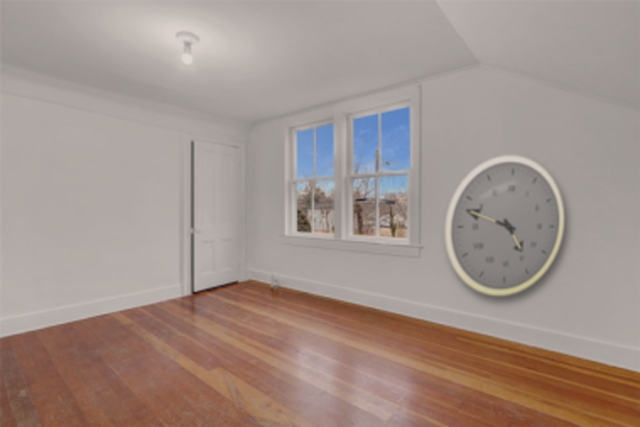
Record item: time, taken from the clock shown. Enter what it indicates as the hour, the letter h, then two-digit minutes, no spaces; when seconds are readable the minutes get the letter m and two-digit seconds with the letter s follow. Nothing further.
4h48
